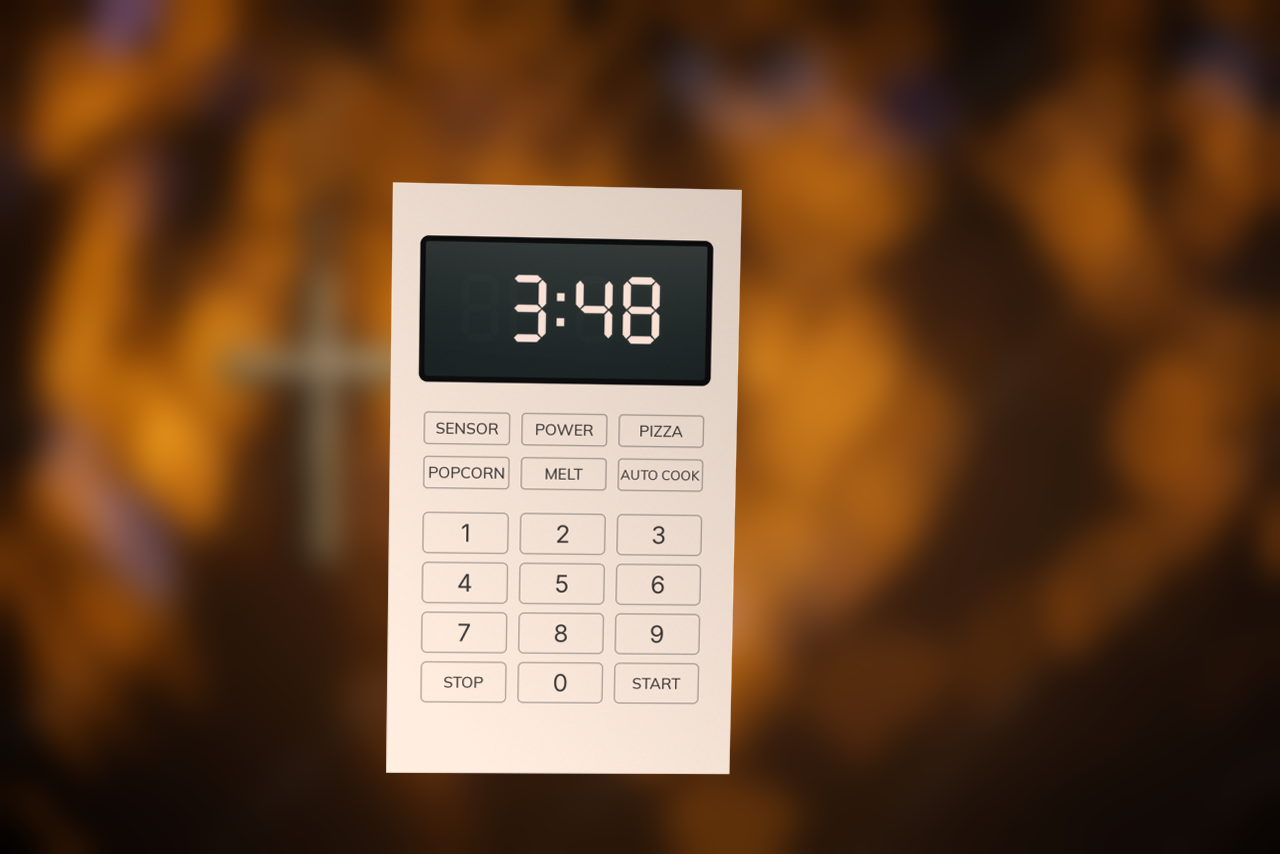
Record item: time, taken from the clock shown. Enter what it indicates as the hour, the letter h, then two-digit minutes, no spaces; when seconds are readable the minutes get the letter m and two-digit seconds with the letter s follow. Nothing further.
3h48
